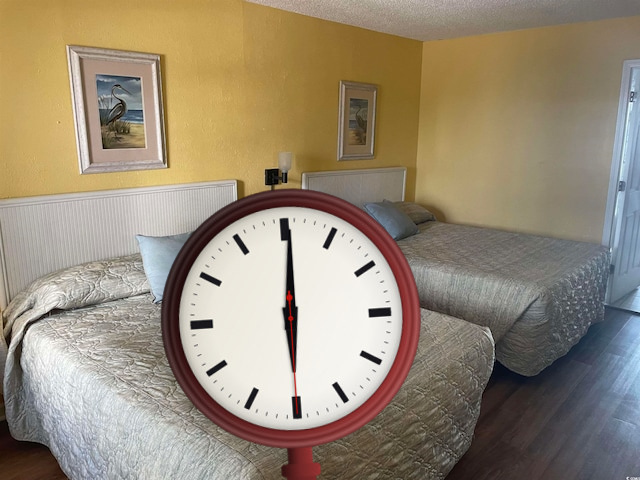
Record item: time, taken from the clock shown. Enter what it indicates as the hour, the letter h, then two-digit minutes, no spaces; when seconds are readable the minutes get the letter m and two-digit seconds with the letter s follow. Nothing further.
6h00m30s
